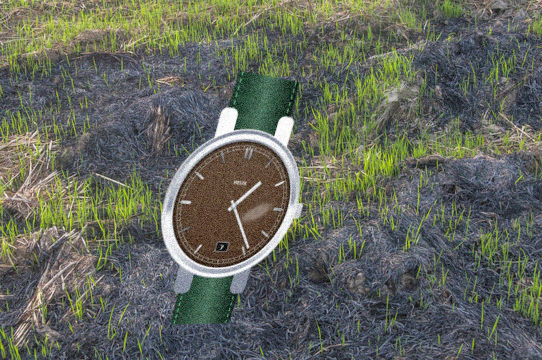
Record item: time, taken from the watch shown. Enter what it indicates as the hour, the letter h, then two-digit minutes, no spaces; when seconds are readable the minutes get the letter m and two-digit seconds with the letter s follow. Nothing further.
1h24
